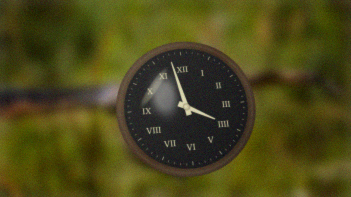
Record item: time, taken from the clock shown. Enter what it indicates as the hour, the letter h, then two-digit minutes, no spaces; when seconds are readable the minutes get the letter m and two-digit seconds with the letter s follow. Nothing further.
3h58
